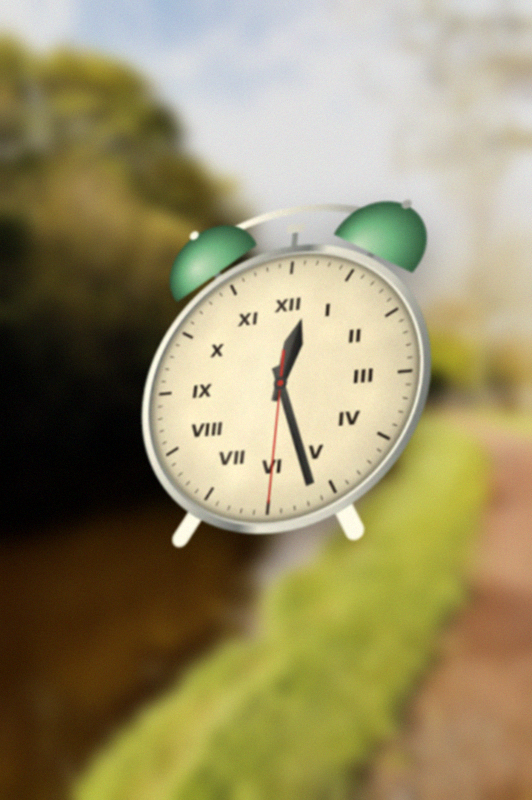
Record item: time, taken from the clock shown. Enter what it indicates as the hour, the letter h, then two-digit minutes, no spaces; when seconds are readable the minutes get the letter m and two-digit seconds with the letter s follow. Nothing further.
12h26m30s
